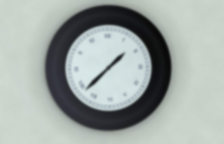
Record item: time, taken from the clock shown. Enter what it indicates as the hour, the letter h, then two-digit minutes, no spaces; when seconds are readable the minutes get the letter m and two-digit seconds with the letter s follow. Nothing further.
1h38
